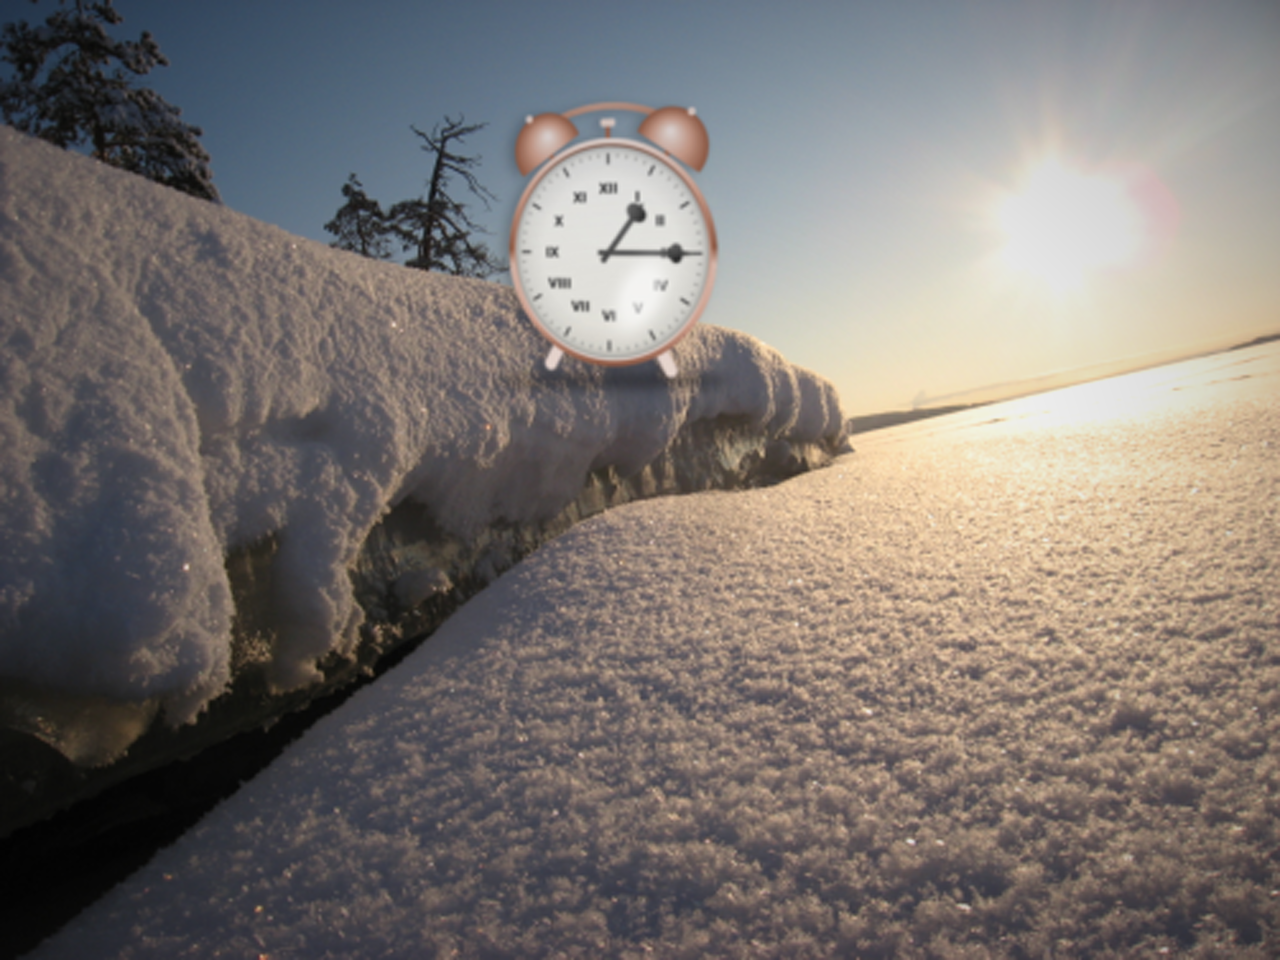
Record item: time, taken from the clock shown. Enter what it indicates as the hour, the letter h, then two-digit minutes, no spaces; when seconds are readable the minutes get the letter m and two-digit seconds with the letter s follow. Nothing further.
1h15
